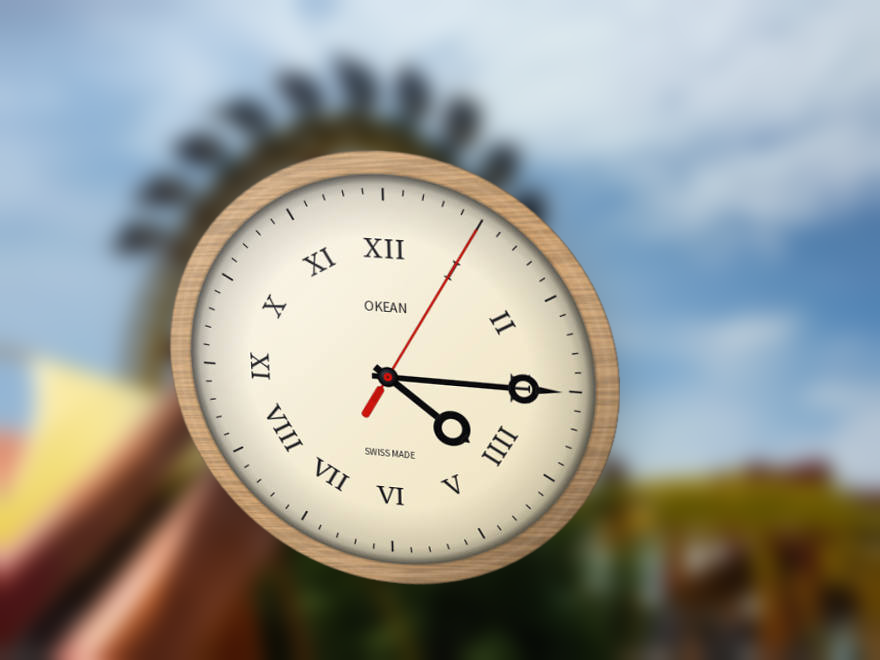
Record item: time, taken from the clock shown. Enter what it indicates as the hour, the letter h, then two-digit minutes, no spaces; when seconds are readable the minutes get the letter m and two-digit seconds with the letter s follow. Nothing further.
4h15m05s
